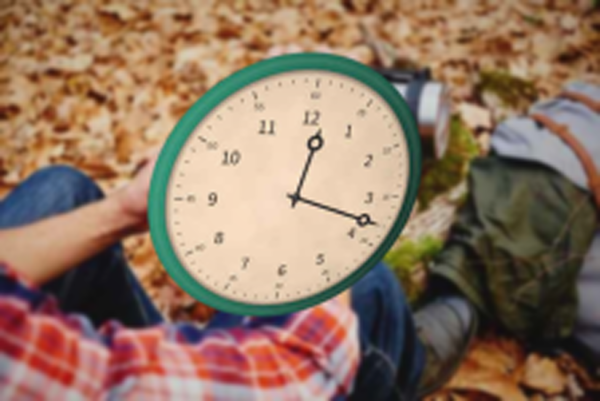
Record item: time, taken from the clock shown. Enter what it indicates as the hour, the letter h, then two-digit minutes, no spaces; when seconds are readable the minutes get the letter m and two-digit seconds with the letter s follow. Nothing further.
12h18
